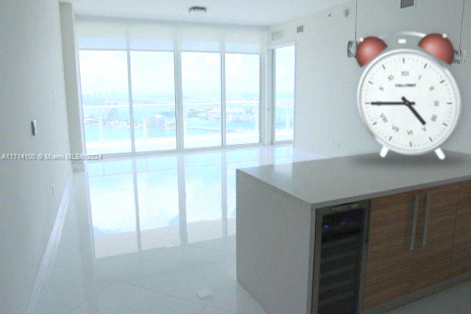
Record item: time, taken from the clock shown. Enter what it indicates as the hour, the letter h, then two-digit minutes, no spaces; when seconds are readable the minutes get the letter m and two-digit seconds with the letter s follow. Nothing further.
4h45
